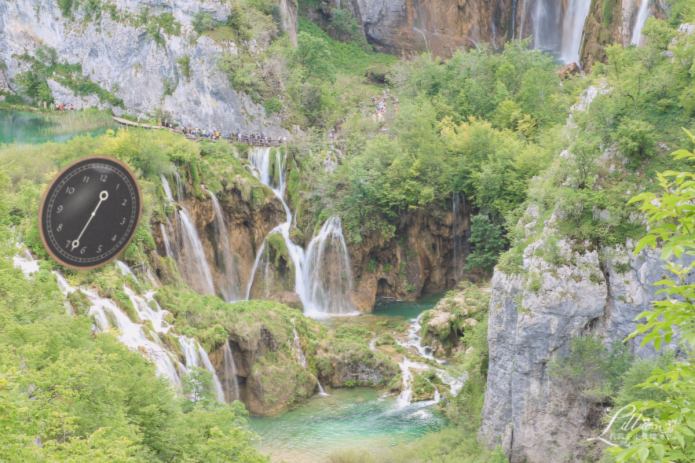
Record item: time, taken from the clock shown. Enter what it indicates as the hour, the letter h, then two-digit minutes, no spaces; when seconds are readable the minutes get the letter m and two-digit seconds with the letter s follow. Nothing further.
12h33
